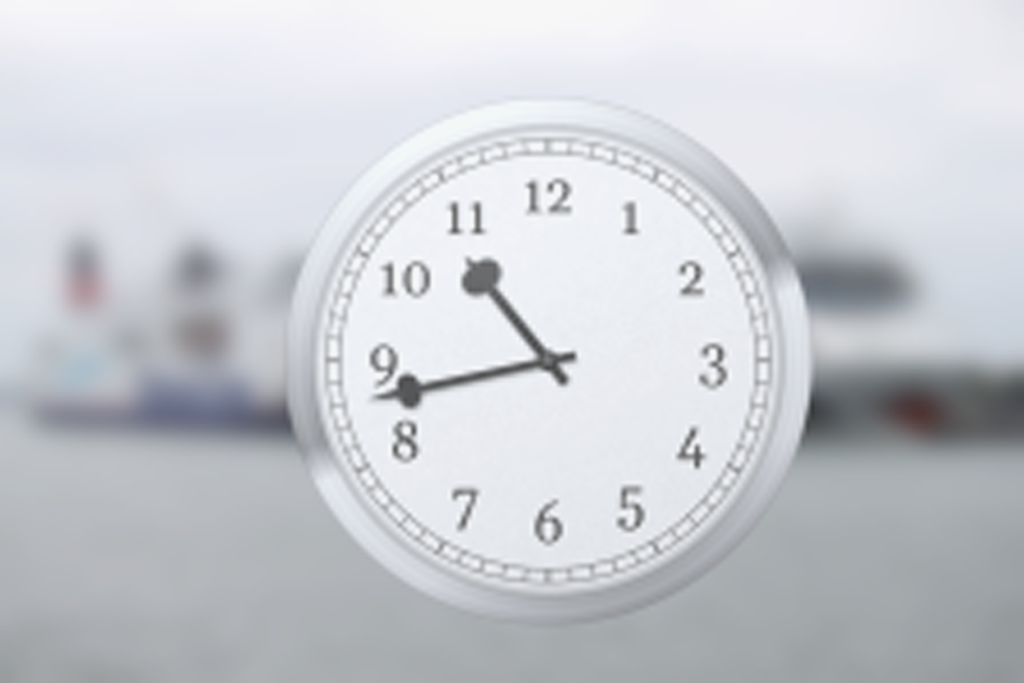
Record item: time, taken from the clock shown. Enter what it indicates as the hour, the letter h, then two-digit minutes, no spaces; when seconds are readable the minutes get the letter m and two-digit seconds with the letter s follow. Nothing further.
10h43
